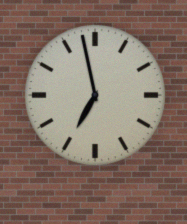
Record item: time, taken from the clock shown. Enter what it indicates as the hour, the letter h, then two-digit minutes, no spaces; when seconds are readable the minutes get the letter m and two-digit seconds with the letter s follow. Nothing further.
6h58
